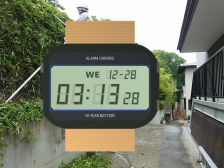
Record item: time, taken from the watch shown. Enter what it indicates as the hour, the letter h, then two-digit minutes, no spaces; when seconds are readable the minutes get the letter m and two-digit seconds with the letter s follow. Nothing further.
3h13m28s
